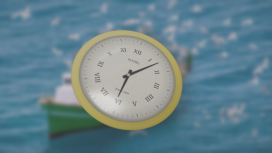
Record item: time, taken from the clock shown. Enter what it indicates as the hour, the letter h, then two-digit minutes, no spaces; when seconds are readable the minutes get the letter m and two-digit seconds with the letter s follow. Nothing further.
6h07
